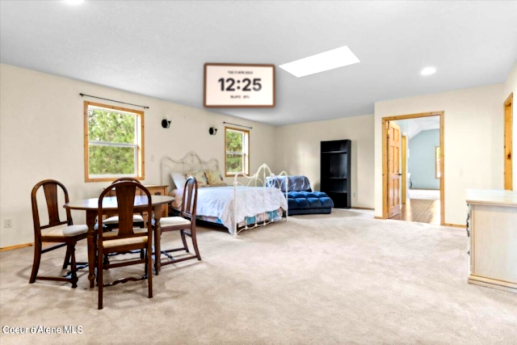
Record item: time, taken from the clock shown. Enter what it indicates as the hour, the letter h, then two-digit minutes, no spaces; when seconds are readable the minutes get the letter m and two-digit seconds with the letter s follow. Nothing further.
12h25
